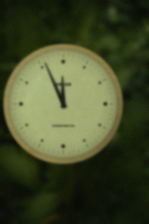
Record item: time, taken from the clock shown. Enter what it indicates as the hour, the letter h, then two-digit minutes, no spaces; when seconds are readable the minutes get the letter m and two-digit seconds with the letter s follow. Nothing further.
11h56
